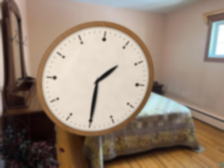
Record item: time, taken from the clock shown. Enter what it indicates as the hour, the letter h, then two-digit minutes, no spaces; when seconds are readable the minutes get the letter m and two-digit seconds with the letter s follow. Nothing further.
1h30
